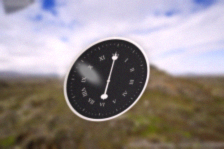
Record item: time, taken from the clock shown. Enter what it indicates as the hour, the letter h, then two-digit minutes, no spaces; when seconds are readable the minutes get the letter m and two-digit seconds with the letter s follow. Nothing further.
6h00
